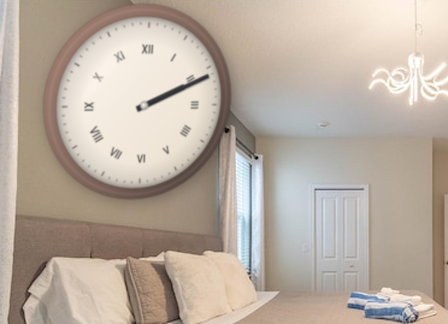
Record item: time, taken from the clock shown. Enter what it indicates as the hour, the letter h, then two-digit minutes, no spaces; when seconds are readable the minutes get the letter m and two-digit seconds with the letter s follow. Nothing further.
2h11
